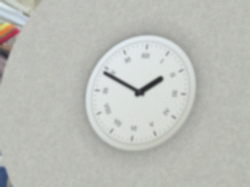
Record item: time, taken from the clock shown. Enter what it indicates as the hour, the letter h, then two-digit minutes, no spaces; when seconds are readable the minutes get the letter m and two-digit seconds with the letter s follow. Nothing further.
1h49
